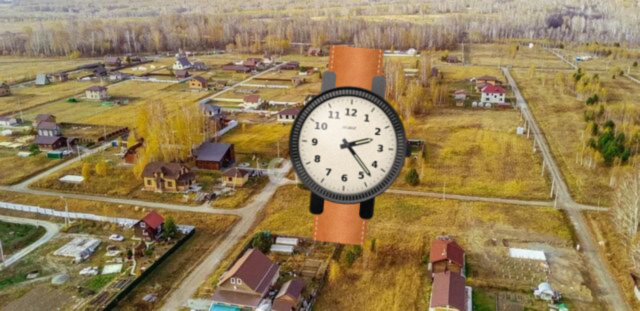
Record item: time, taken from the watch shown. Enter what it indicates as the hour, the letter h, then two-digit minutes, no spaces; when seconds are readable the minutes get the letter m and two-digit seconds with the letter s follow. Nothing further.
2h23
